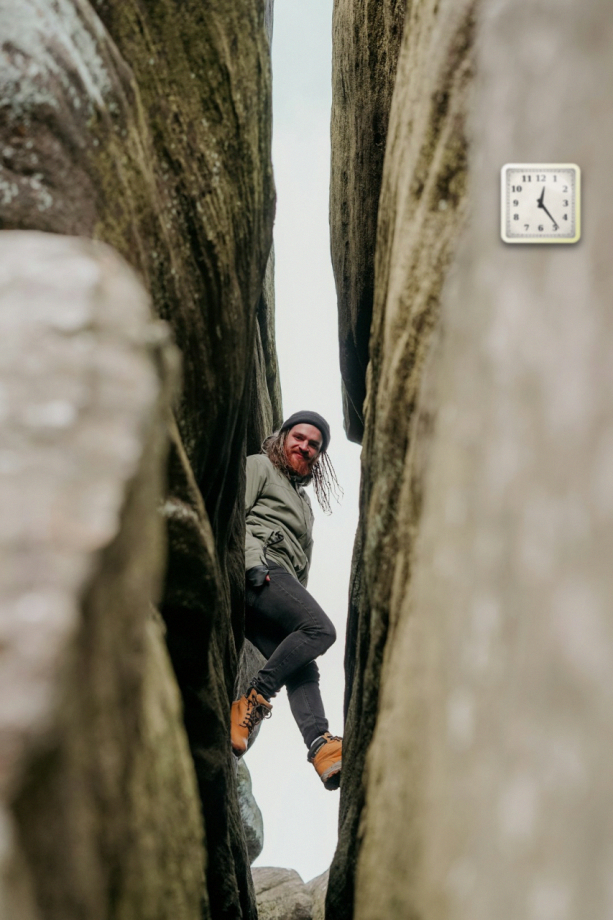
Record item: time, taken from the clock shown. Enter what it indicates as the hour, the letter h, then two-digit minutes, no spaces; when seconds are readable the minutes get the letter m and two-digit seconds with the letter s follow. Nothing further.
12h24
